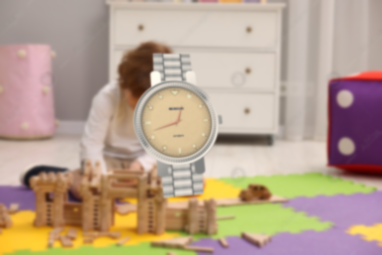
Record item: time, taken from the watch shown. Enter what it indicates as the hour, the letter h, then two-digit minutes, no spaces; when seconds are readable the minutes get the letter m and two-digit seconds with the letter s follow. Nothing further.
12h42
